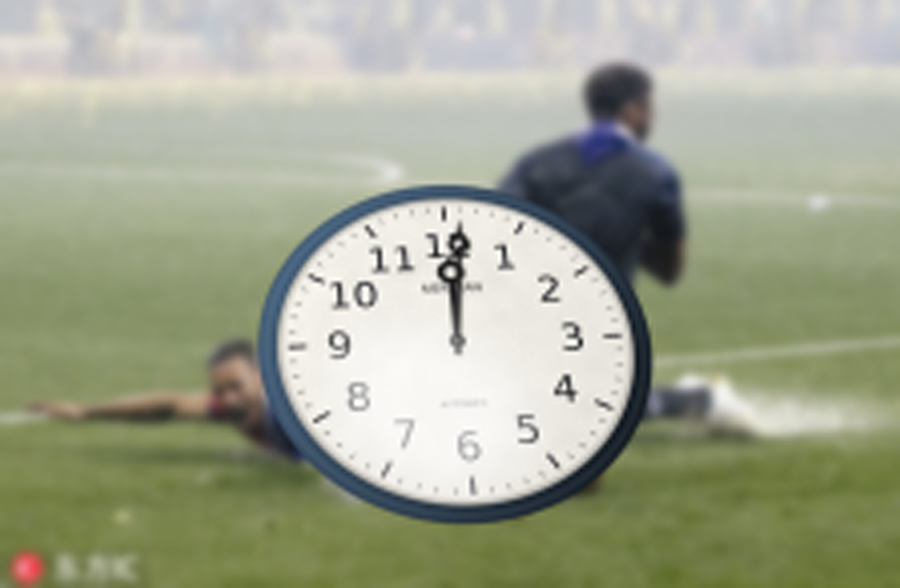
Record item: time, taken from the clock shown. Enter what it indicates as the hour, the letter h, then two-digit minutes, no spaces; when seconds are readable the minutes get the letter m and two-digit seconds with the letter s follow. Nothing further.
12h01
